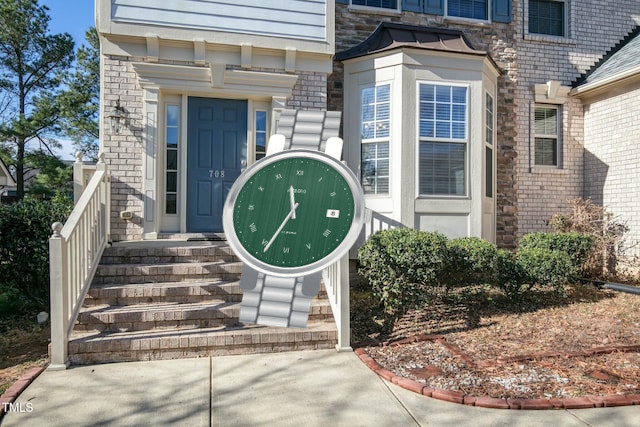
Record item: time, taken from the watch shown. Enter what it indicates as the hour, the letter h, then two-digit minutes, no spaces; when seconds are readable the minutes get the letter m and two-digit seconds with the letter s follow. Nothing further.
11h34
